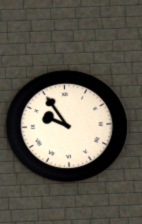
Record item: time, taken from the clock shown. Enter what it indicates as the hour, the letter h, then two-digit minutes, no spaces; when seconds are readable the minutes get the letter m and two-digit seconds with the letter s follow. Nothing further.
9h55
